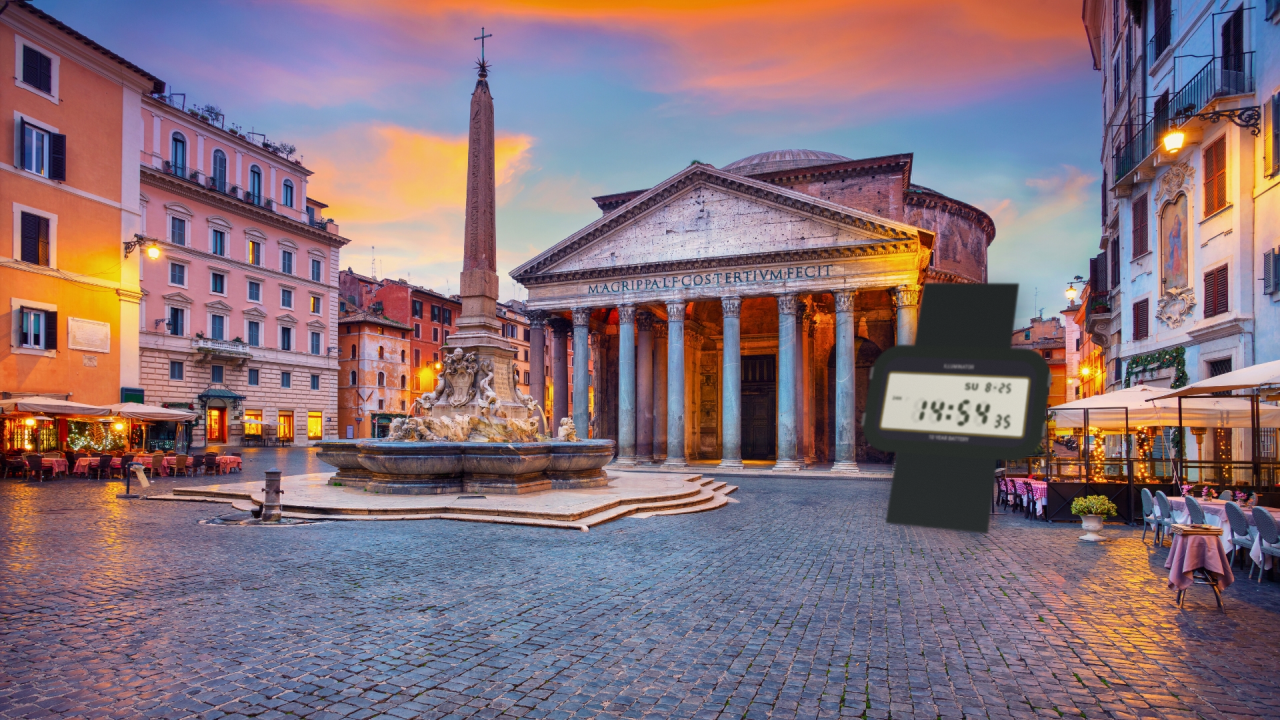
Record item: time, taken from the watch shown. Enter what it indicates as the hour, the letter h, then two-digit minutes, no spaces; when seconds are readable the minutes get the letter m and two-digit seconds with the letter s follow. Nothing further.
14h54m35s
